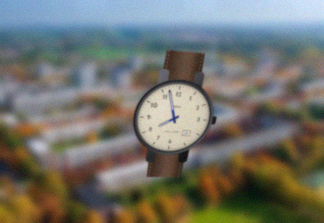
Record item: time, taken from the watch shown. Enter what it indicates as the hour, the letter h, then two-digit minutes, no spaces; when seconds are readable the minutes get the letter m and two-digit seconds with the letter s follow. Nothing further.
7h57
